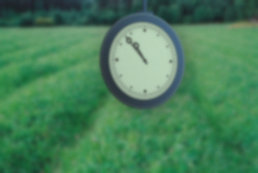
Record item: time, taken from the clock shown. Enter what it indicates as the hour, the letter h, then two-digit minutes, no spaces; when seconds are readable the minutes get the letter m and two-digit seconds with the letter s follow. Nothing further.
10h53
